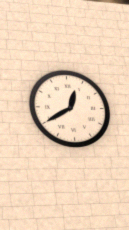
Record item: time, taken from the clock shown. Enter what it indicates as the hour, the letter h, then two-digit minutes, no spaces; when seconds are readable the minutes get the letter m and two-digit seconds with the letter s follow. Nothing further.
12h40
